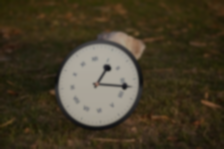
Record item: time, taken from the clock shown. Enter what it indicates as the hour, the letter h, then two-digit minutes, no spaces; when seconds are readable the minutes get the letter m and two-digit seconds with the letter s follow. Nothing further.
1h17
